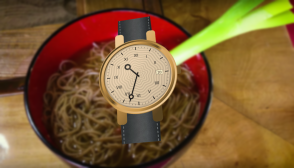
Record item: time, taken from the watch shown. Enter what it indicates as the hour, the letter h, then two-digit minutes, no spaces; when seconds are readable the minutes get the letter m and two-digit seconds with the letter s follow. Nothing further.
10h33
